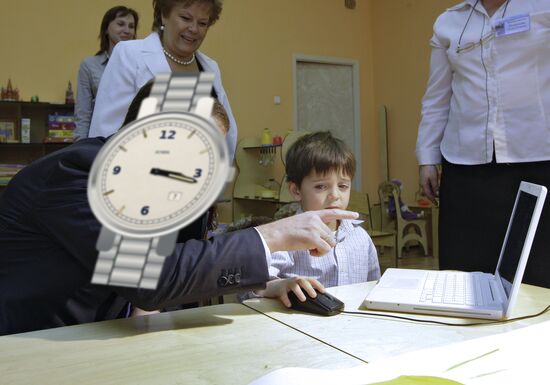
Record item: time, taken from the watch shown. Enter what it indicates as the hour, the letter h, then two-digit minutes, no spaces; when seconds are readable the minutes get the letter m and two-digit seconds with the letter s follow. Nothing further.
3h17
